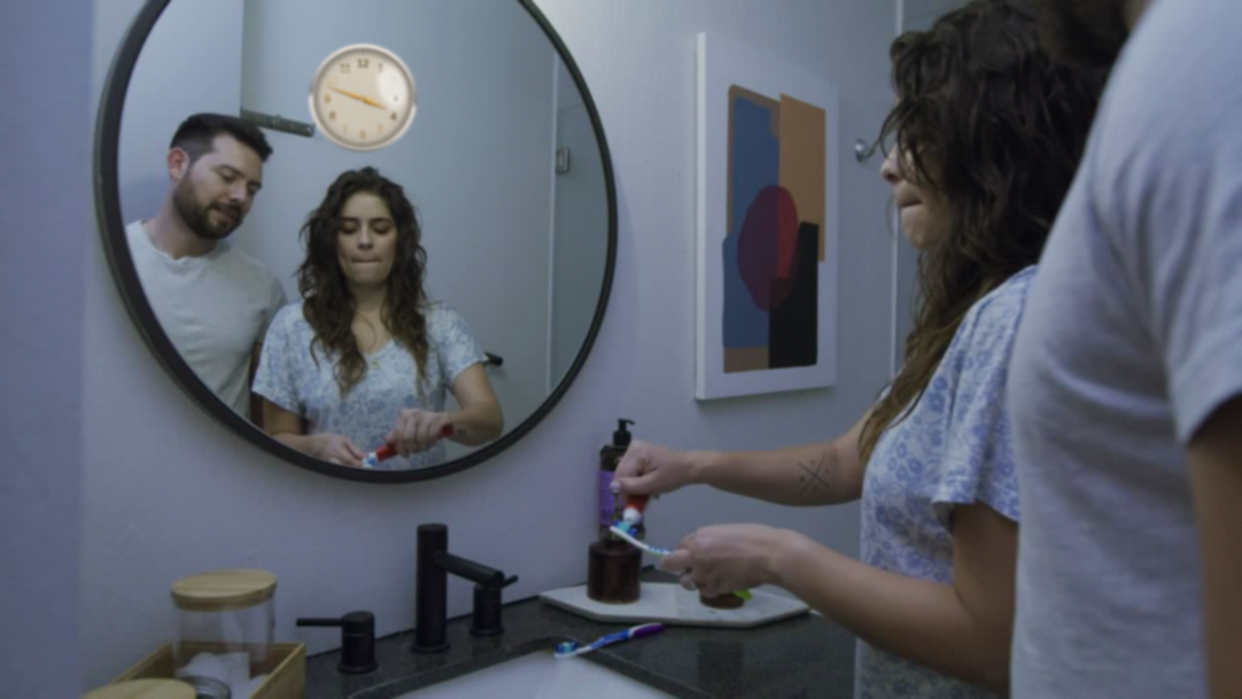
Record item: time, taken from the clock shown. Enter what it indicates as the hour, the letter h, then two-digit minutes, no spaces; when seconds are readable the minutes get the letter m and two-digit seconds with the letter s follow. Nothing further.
3h48
